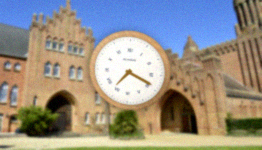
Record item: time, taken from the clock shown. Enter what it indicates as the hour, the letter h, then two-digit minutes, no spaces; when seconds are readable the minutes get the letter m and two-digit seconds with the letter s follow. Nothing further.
7h19
